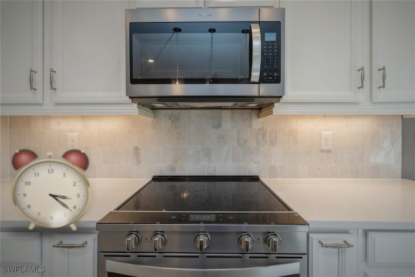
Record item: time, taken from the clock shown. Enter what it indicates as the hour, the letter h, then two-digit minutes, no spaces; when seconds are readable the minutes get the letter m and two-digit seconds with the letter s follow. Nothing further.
3h22
